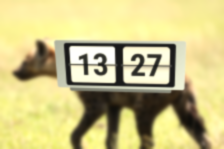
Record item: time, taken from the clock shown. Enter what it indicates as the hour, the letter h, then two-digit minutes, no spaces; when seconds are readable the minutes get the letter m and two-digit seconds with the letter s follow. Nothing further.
13h27
